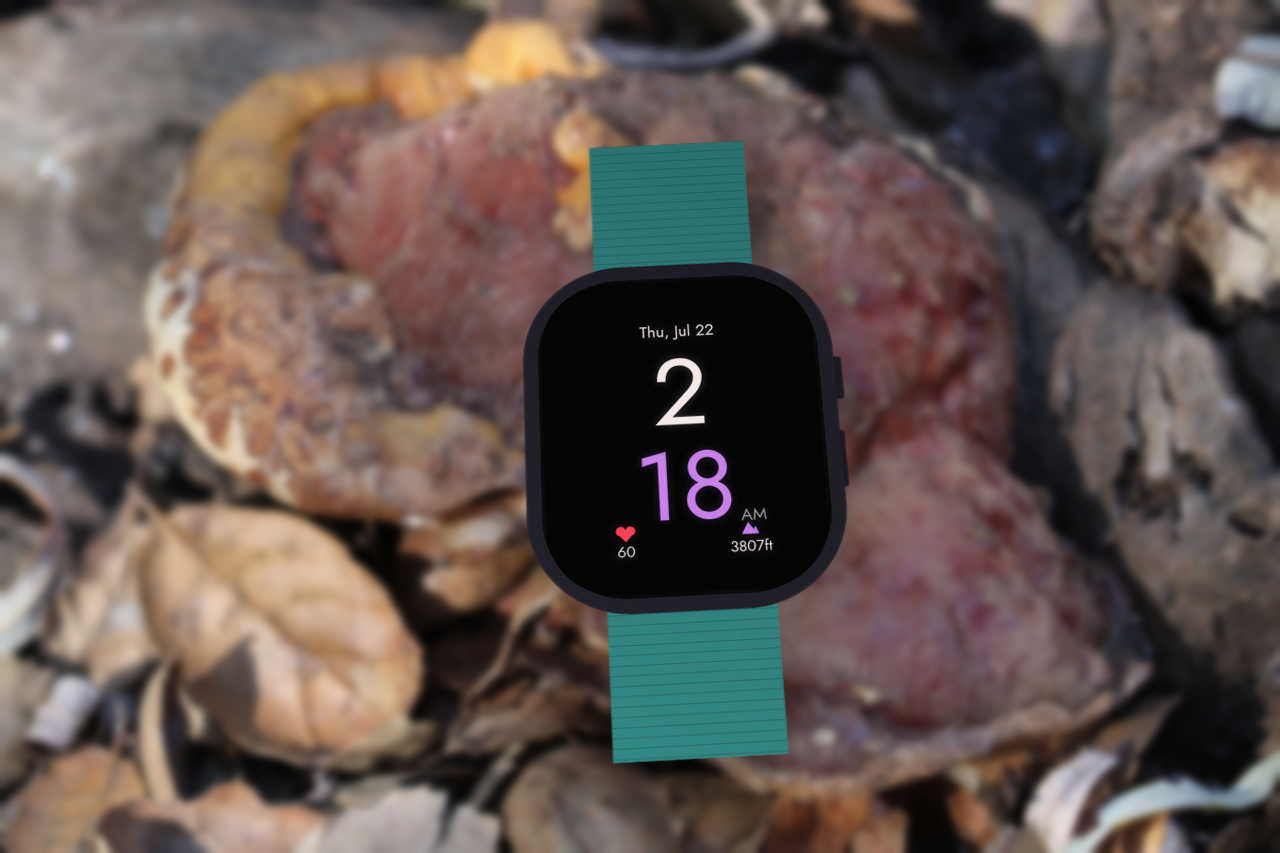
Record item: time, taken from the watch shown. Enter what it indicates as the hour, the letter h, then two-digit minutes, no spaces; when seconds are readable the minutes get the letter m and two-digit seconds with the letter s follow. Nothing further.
2h18
